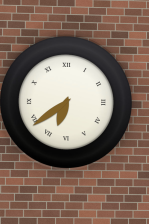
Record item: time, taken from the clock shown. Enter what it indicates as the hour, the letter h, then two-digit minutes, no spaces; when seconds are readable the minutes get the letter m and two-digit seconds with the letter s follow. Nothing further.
6h39
